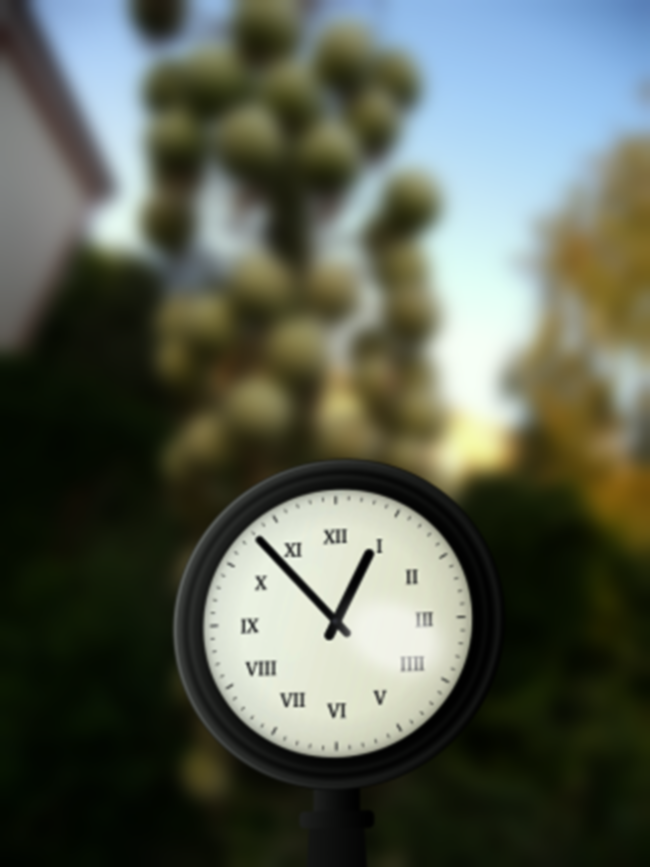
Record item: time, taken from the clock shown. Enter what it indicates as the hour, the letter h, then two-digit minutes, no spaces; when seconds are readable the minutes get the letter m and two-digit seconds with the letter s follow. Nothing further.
12h53
